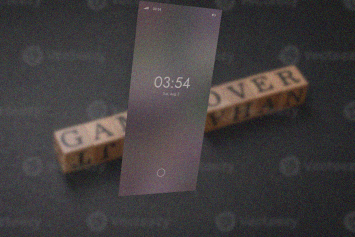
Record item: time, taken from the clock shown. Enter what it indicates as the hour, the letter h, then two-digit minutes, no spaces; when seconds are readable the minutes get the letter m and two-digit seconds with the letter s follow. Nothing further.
3h54
